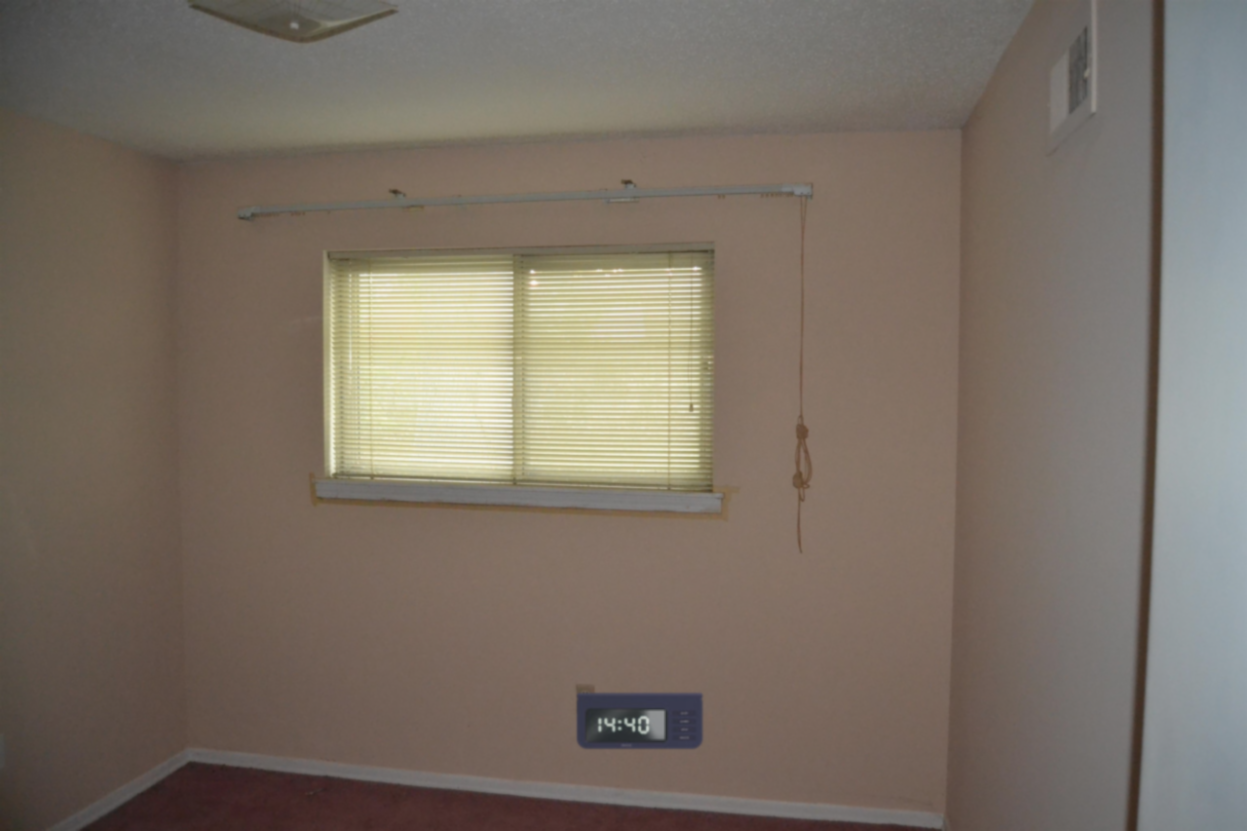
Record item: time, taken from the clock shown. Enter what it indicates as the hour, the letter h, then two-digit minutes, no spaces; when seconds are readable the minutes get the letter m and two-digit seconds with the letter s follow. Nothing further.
14h40
